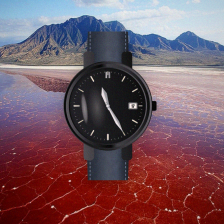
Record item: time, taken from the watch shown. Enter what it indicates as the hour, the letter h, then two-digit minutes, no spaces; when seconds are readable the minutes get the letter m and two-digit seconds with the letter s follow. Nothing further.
11h25
